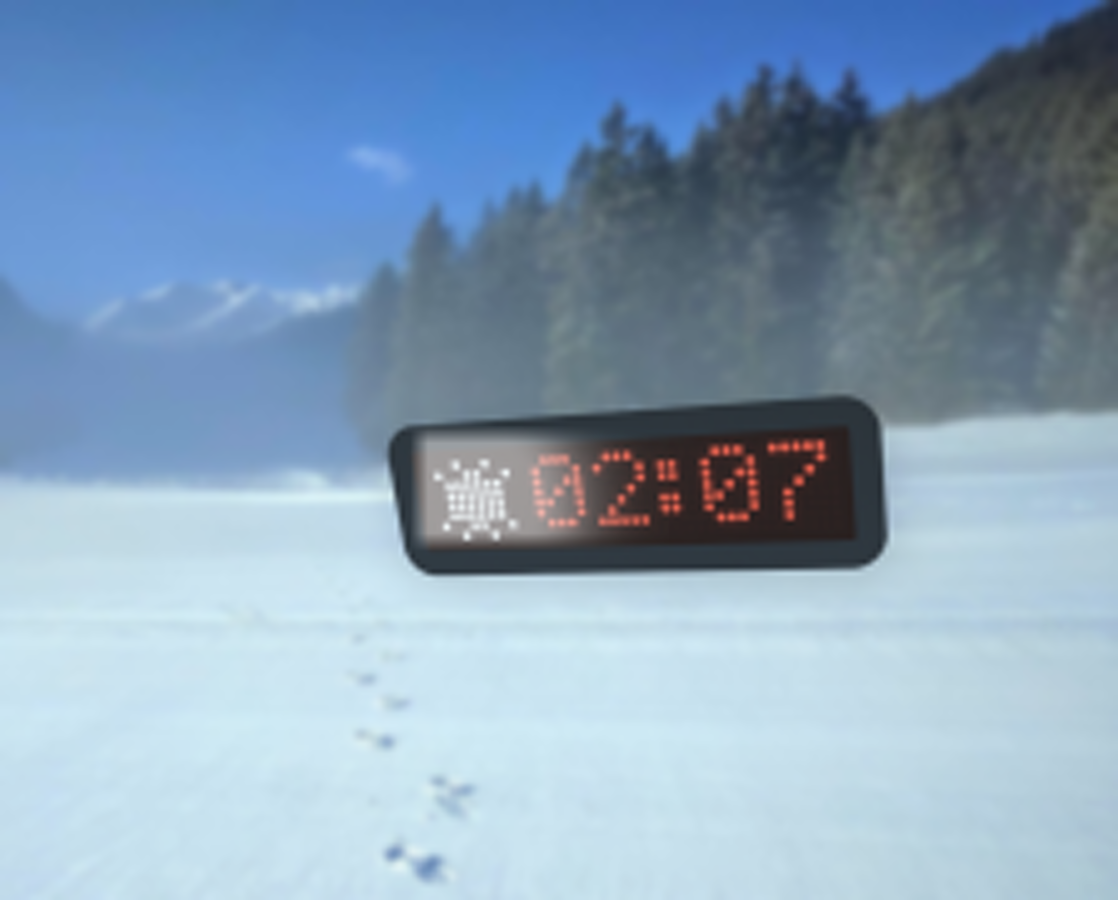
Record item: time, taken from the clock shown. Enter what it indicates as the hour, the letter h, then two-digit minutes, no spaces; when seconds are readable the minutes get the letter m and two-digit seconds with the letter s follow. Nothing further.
2h07
